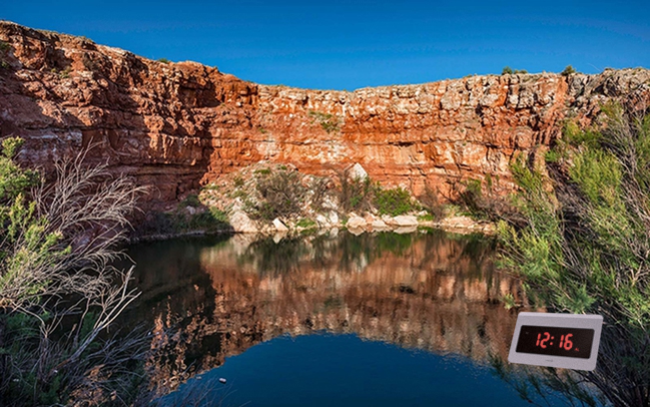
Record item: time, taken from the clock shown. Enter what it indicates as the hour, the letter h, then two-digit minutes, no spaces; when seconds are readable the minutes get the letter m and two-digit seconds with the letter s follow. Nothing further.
12h16
